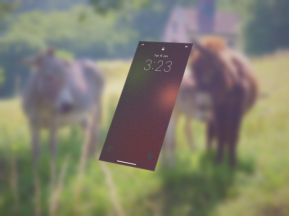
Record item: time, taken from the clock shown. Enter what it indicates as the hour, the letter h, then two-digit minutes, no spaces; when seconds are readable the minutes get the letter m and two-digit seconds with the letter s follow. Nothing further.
3h23
